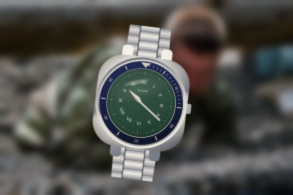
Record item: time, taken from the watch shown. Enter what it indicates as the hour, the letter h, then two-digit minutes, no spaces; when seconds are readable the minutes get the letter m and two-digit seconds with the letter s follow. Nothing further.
10h21
